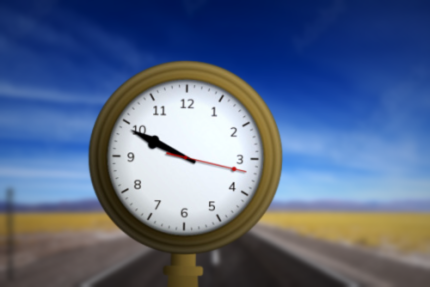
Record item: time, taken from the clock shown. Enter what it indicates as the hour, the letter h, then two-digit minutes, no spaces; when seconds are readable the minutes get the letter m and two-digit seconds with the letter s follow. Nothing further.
9h49m17s
